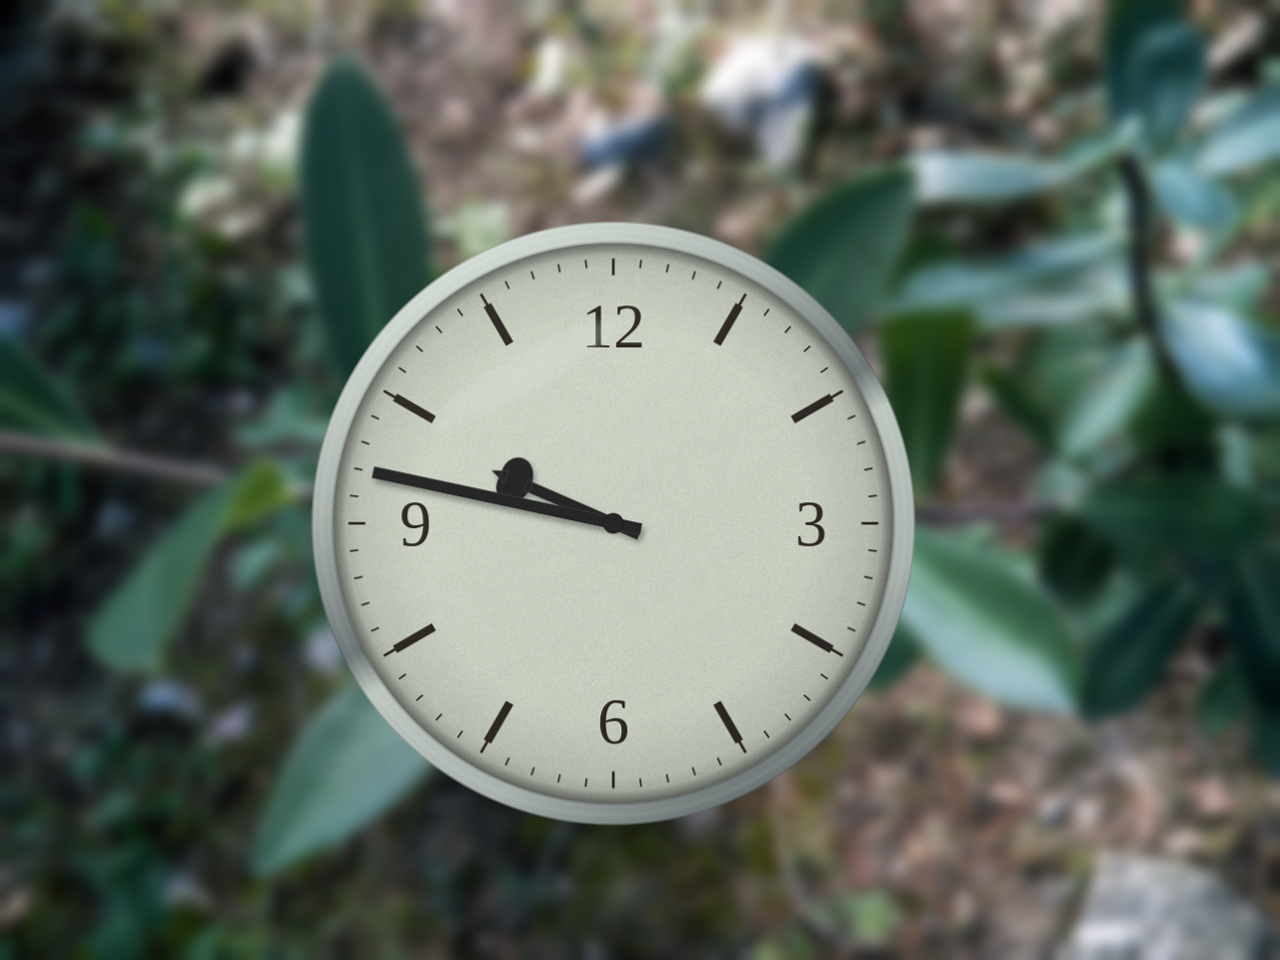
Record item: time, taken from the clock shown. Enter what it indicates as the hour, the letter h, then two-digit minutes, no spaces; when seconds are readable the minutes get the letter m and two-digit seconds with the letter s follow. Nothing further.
9h47
